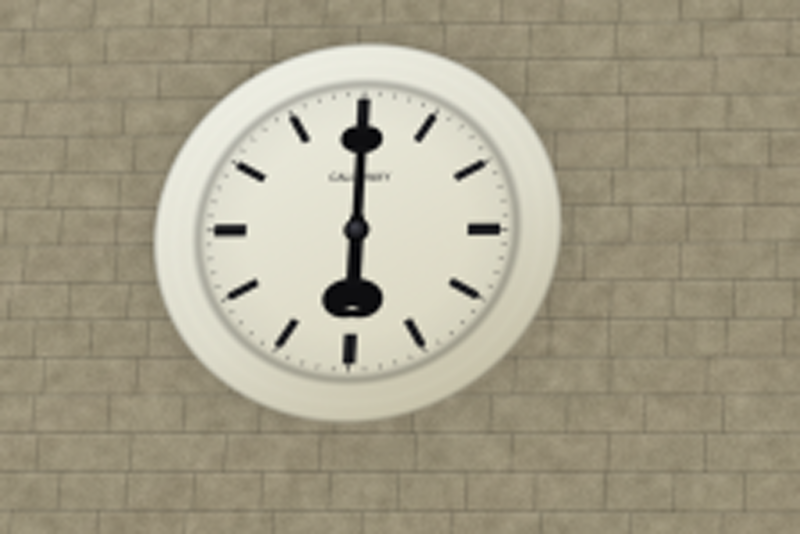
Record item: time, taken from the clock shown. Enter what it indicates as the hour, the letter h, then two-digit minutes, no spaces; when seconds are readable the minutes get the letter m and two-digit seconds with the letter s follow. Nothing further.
6h00
